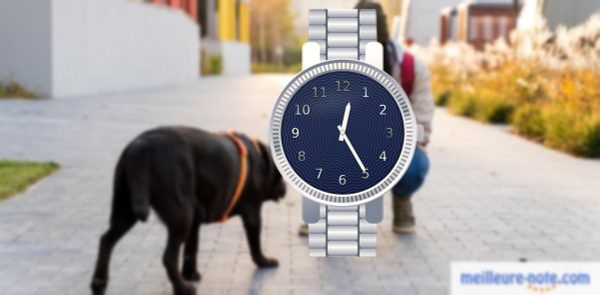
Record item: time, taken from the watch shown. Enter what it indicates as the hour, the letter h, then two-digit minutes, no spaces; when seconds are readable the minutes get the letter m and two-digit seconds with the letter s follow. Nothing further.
12h25
